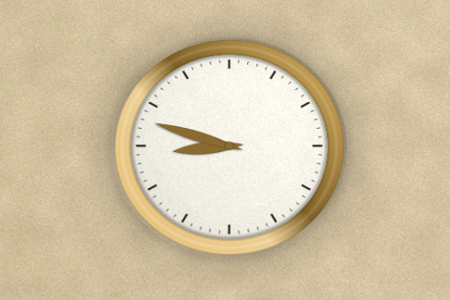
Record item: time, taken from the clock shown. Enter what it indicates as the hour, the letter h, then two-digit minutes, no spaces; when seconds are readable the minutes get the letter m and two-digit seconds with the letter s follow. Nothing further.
8h48
